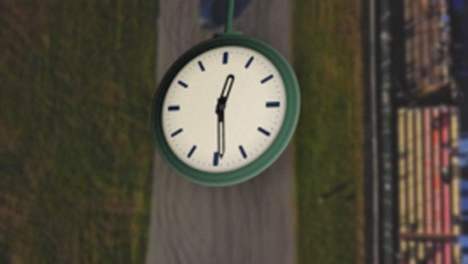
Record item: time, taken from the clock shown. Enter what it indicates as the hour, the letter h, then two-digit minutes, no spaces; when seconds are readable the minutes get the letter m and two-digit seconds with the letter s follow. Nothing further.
12h29
